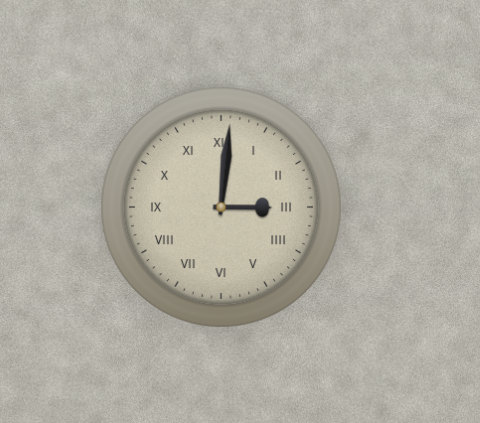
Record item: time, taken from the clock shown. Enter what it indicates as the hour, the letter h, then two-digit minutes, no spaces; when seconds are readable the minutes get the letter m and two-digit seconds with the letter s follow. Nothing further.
3h01
